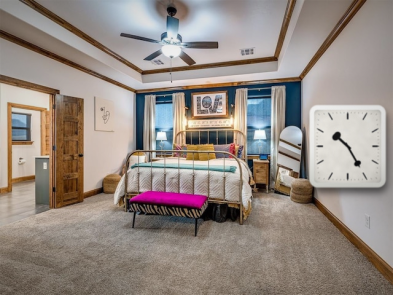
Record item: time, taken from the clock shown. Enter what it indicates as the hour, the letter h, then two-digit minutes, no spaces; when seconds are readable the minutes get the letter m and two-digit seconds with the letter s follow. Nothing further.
10h25
